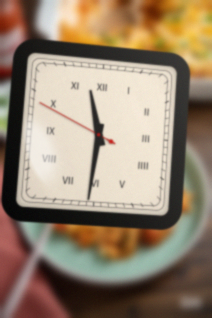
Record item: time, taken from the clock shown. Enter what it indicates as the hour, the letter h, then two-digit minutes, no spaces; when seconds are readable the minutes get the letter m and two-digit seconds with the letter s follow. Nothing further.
11h30m49s
